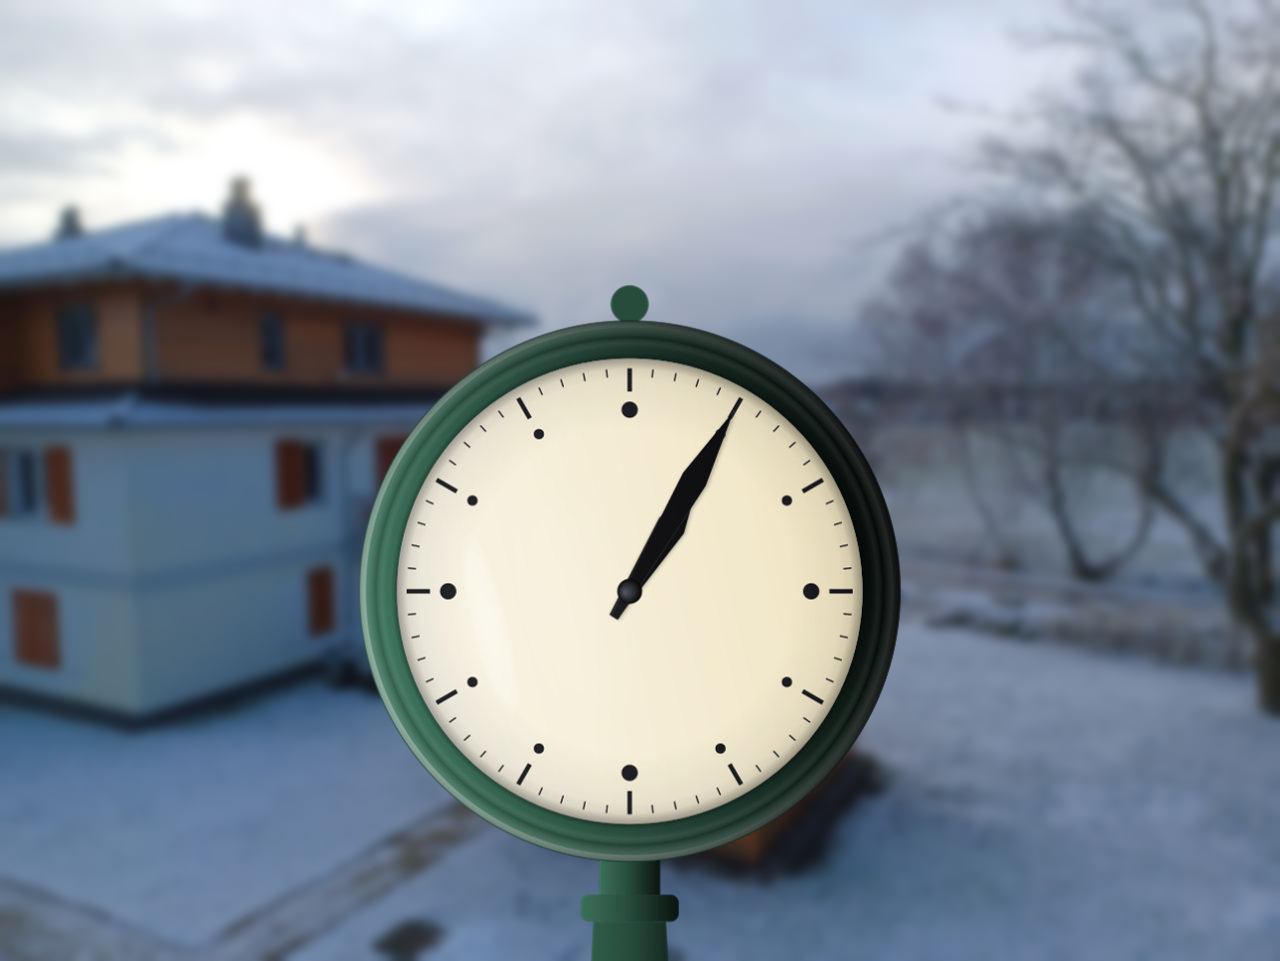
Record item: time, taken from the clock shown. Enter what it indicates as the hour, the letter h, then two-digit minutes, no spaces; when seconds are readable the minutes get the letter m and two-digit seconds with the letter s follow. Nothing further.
1h05
